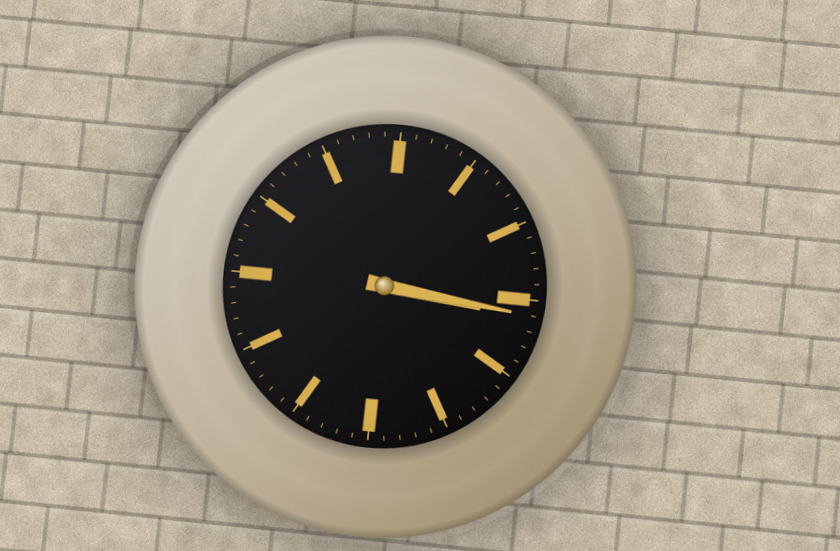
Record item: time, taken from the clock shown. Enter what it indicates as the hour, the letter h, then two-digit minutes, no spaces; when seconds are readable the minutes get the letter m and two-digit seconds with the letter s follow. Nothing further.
3h16
